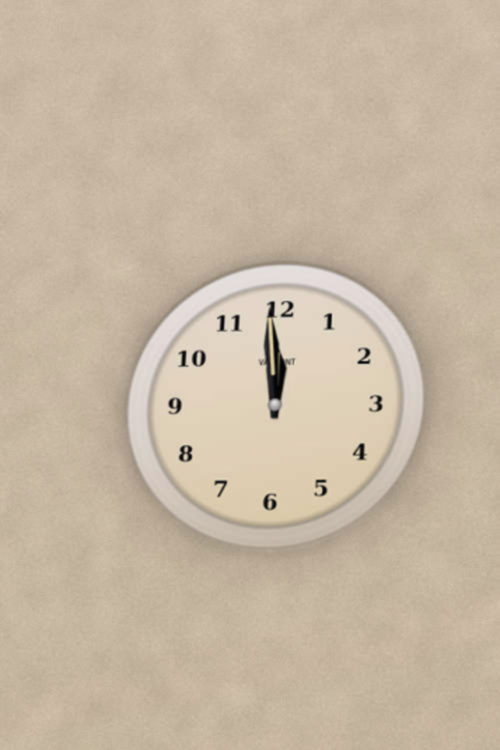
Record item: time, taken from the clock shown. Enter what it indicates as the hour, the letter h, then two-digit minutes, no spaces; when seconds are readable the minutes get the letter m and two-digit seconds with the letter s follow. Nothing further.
11h59
